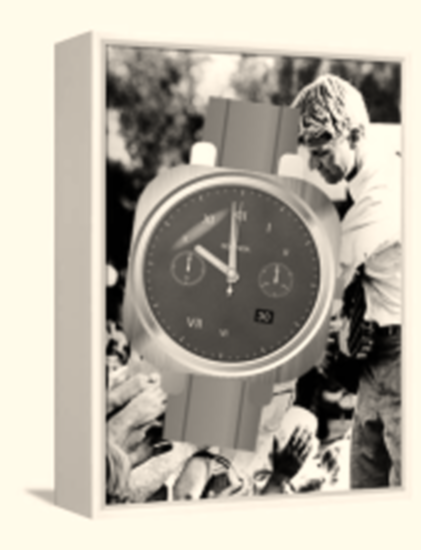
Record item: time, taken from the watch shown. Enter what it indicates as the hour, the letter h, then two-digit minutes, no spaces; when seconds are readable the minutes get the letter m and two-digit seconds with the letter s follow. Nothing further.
9h59
